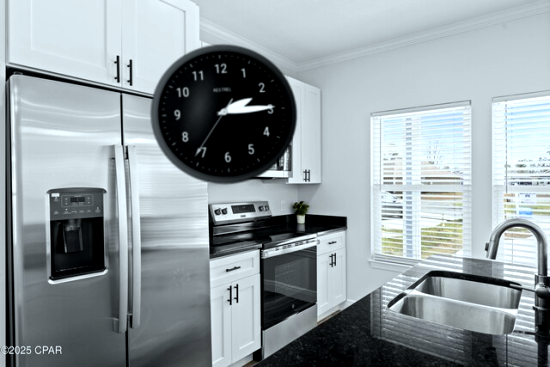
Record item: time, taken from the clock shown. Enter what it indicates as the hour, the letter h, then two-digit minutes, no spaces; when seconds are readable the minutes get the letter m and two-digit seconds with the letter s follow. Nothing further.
2h14m36s
